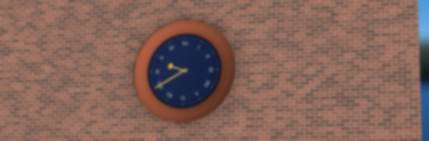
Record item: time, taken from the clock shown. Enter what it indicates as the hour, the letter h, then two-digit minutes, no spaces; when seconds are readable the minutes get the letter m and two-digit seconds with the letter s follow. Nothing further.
9h40
